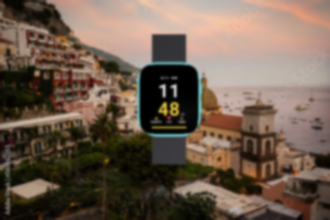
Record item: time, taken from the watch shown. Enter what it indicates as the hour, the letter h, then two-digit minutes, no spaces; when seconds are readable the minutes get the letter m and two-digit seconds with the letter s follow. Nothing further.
11h48
